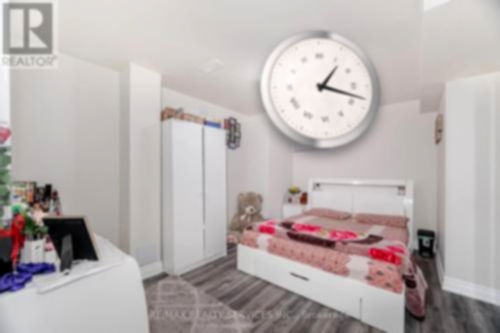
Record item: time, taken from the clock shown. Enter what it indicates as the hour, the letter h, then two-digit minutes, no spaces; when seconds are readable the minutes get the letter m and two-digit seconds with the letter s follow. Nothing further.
1h18
